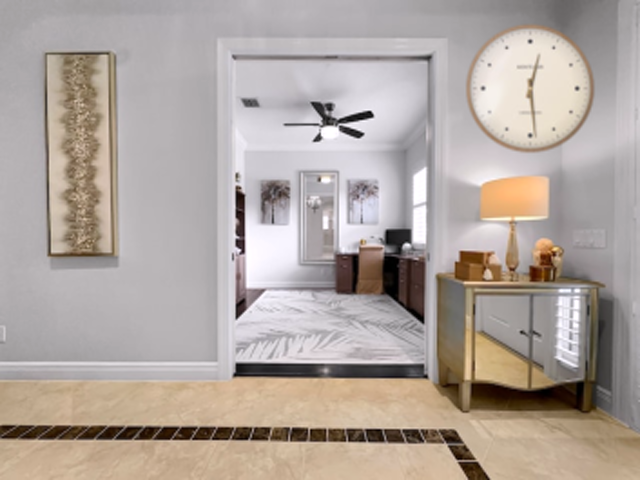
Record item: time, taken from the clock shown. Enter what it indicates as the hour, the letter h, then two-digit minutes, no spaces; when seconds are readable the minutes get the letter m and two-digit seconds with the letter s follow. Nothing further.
12h29
